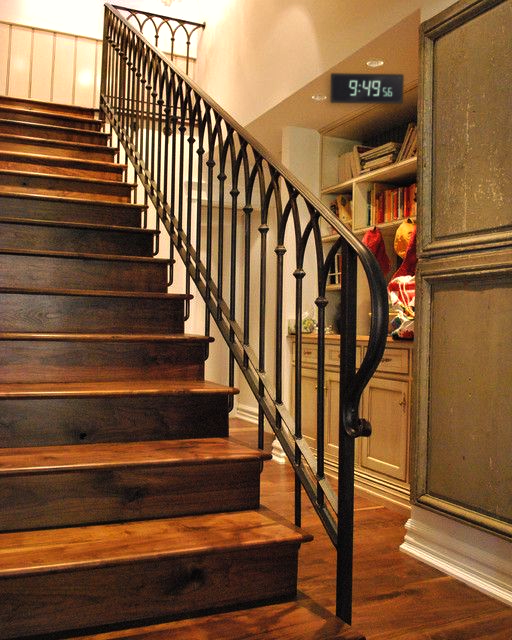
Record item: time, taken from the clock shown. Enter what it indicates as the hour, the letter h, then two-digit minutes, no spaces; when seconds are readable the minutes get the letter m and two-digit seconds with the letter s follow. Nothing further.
9h49
